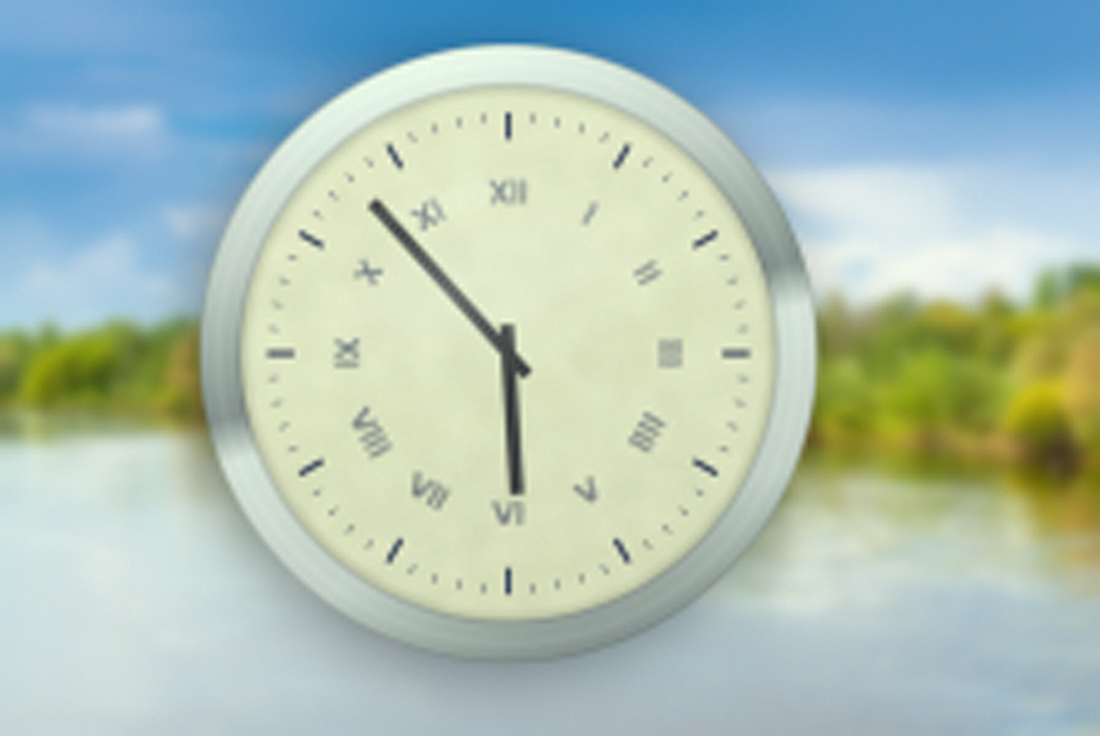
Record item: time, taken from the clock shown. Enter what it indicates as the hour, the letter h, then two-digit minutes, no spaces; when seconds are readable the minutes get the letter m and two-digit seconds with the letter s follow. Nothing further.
5h53
